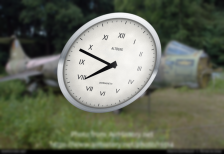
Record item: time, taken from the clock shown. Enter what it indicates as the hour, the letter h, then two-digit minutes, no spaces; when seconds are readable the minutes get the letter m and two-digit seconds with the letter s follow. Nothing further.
7h48
